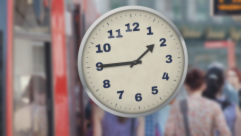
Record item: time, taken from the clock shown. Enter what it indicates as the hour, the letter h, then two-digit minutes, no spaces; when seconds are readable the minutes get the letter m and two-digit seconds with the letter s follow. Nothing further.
1h45
